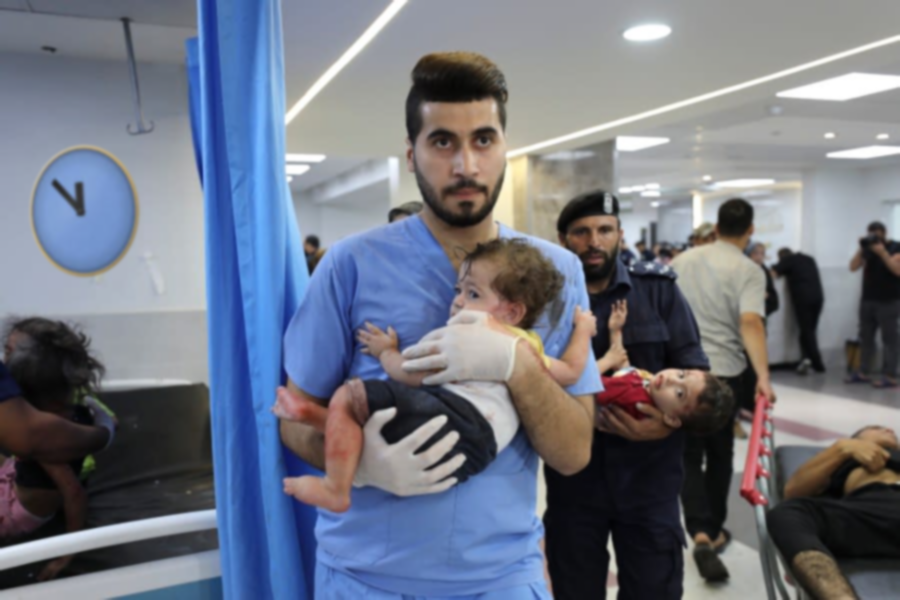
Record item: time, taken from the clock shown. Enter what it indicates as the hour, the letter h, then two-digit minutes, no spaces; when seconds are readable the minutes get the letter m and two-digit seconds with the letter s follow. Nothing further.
11h52
